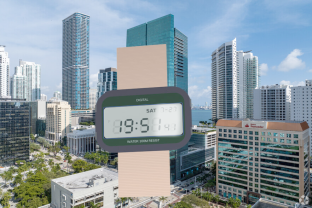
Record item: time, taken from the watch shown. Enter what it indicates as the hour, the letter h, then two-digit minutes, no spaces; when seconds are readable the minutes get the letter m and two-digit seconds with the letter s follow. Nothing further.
19h51m41s
